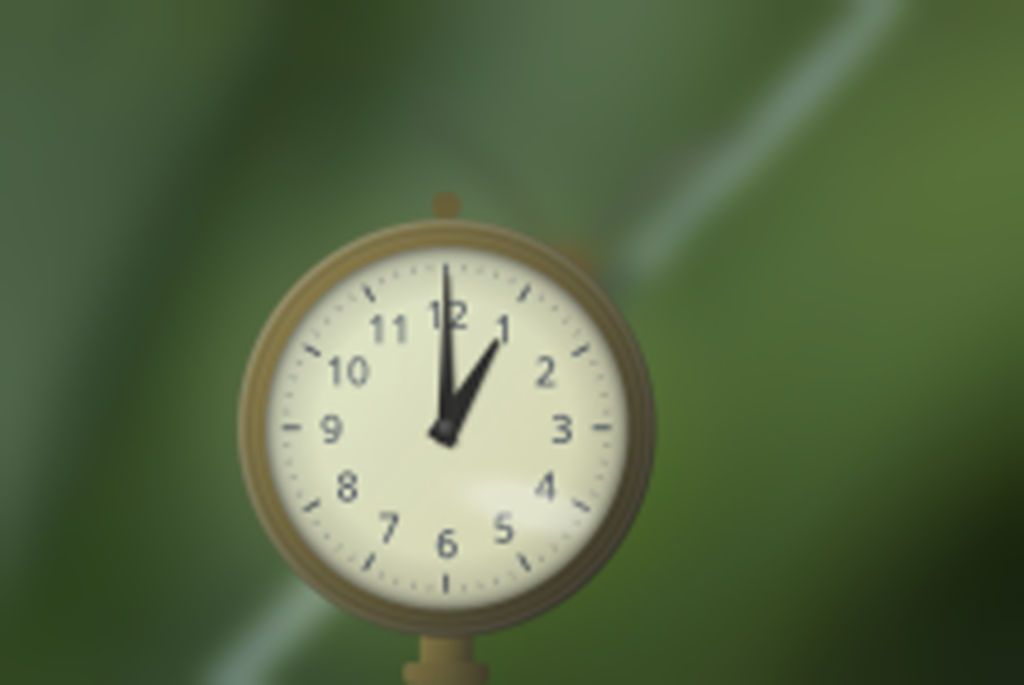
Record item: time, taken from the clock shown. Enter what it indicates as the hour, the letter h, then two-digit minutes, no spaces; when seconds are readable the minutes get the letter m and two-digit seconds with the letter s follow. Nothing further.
1h00
